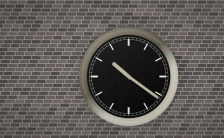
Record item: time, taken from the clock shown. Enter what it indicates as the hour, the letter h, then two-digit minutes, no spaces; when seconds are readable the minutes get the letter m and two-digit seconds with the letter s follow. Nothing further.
10h21
